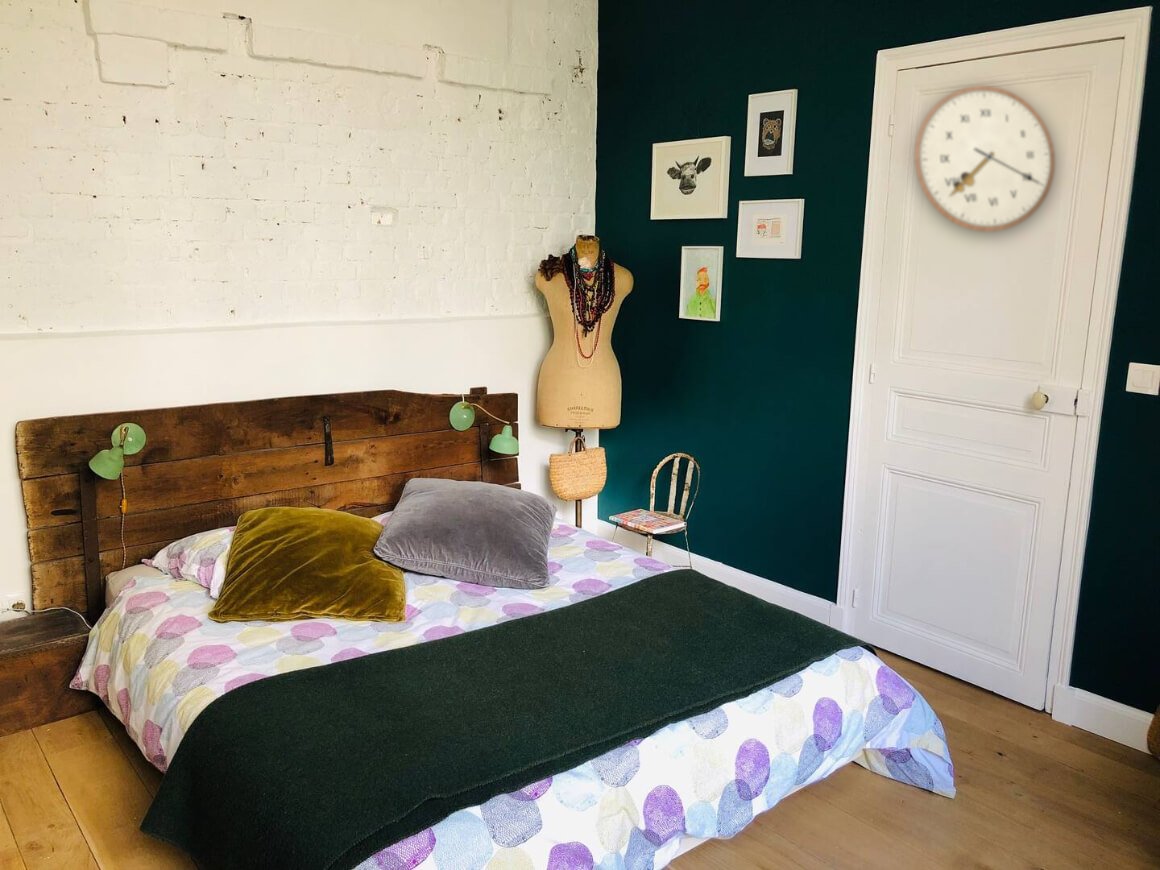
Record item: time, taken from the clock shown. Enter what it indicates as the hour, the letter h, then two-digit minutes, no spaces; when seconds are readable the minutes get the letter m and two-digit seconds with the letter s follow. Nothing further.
7h38m20s
